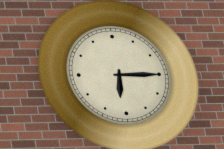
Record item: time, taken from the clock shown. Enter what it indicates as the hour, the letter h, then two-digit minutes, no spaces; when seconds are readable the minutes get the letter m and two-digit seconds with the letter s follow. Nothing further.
6h15
